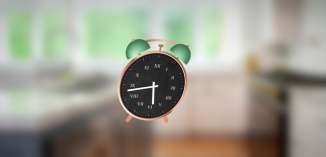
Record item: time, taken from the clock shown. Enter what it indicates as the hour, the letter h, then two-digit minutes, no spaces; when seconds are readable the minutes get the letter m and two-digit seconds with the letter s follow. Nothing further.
5h43
